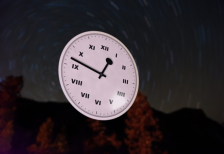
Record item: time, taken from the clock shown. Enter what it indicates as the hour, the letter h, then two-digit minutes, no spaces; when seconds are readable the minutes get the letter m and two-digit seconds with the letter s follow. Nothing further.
12h47
